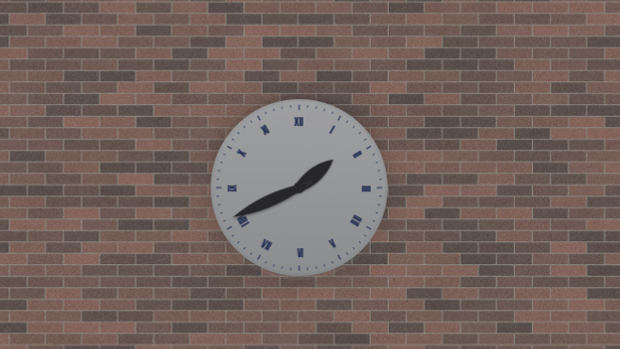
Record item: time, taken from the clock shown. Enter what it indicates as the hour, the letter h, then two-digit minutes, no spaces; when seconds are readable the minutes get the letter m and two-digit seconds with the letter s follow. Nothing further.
1h41
